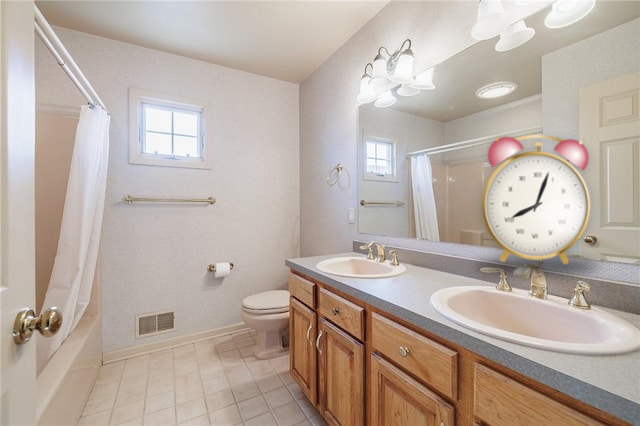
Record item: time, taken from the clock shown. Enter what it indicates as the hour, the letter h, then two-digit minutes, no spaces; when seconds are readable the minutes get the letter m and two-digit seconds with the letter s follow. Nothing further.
8h03
